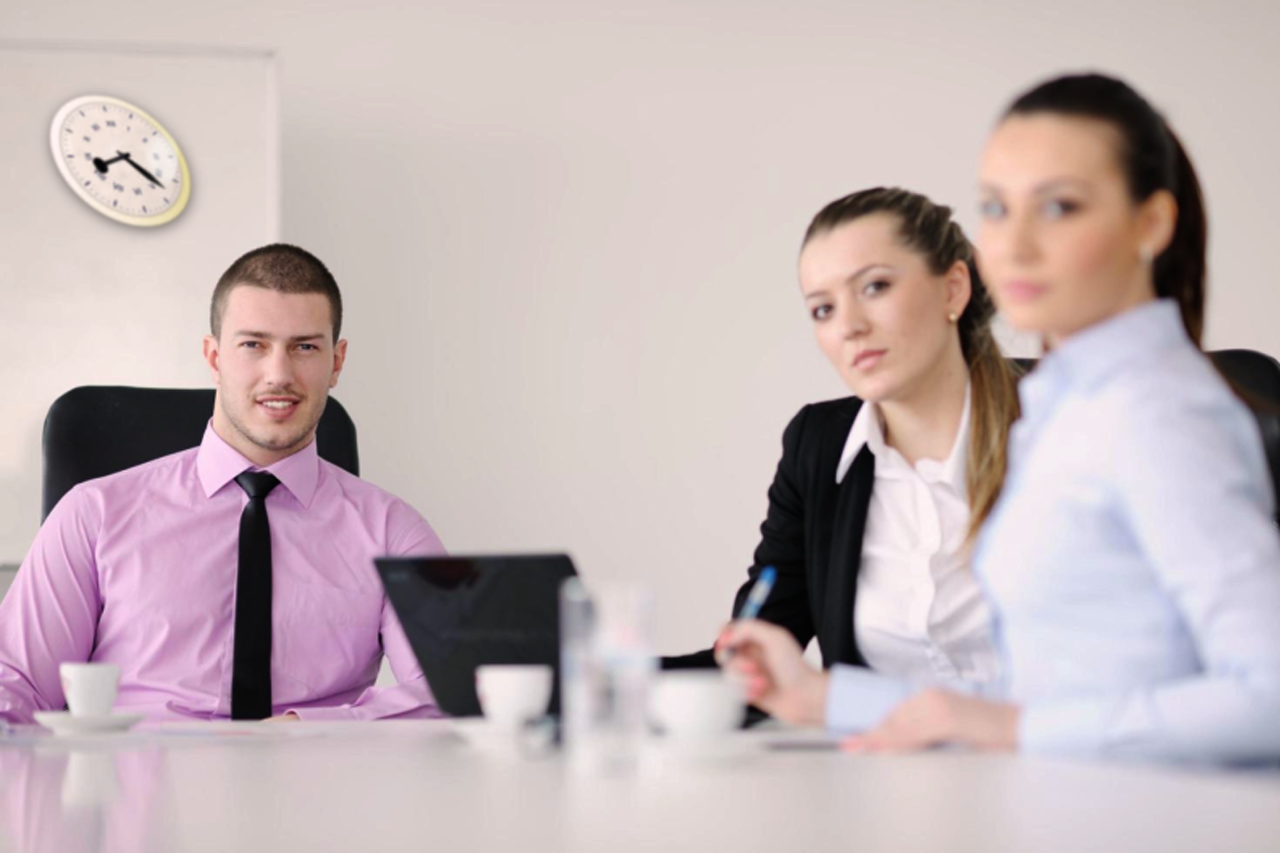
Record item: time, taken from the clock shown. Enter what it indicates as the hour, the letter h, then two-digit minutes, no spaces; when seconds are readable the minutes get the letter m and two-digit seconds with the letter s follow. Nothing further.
8h23
